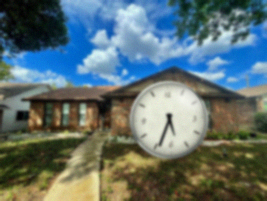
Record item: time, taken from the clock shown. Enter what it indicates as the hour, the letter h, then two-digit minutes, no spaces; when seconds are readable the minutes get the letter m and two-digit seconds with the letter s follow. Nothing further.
5h34
